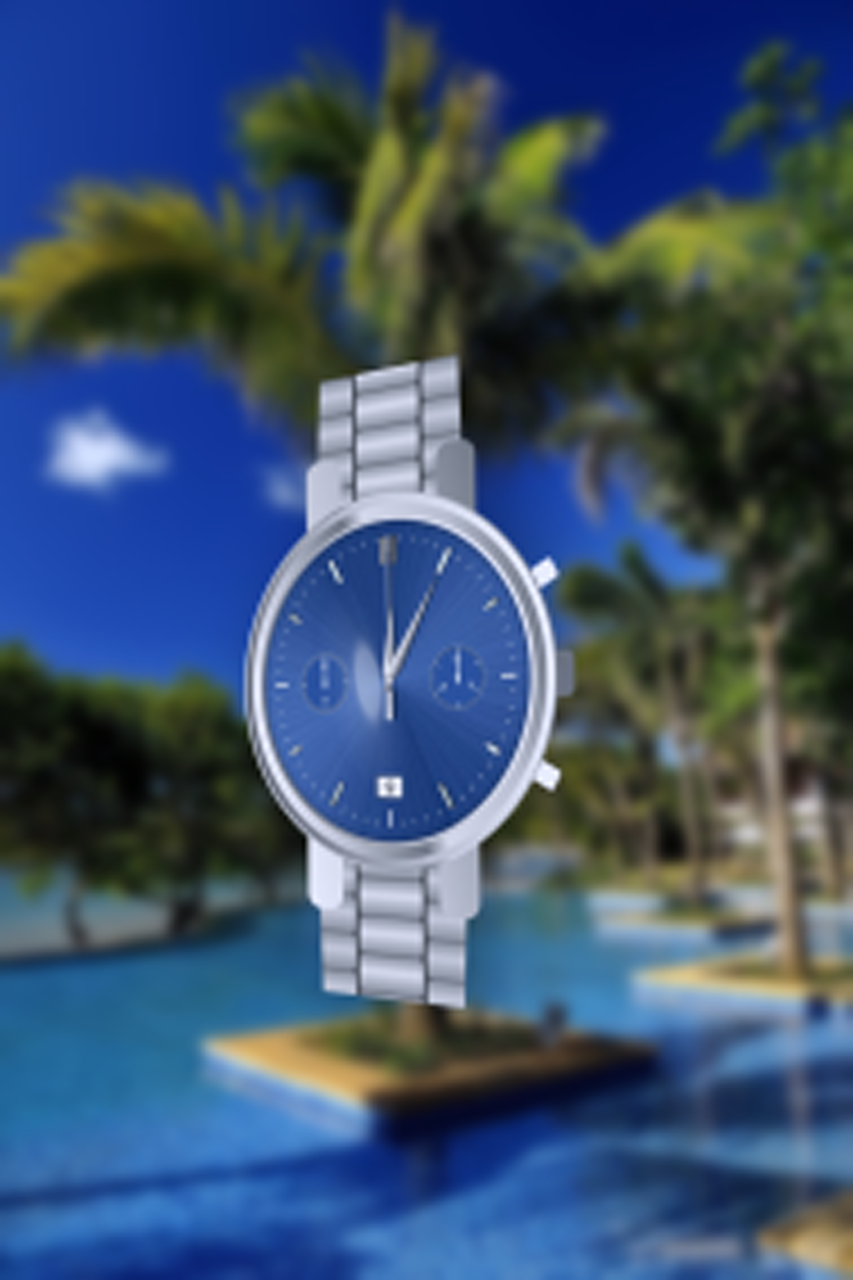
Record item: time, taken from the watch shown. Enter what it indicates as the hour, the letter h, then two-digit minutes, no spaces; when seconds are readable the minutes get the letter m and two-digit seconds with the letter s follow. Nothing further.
12h05
